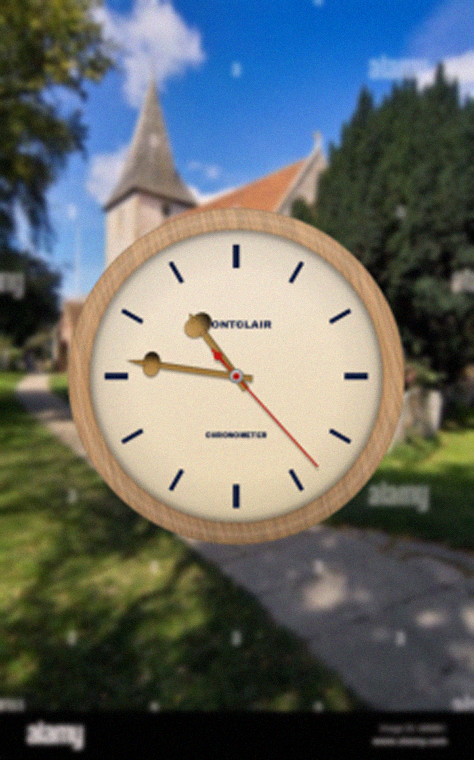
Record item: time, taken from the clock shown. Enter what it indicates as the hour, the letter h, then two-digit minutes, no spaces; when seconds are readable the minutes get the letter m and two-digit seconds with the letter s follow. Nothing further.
10h46m23s
